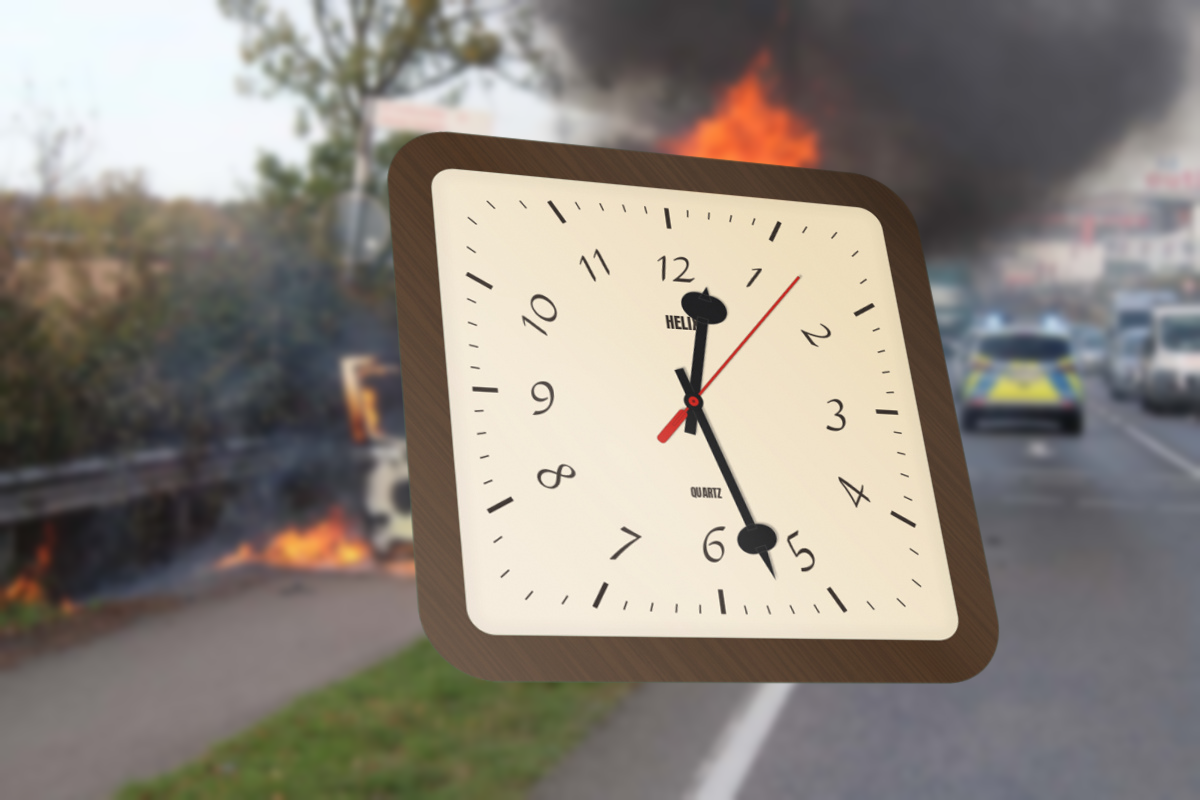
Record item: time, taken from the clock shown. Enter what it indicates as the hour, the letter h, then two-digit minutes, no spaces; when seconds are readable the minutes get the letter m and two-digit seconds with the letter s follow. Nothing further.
12h27m07s
